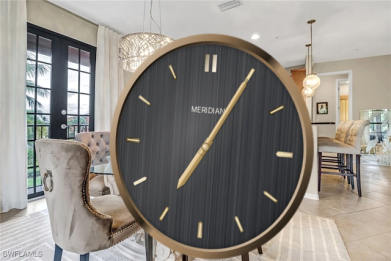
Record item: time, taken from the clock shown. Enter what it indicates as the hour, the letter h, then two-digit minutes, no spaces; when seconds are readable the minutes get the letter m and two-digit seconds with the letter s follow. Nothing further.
7h05
